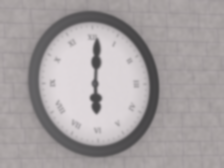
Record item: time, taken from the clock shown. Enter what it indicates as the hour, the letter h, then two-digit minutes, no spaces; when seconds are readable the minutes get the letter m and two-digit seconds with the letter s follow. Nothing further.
6h01
